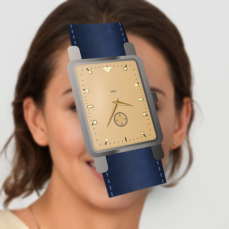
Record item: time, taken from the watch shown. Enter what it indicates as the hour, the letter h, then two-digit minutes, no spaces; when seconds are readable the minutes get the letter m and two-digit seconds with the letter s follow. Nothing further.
3h36
